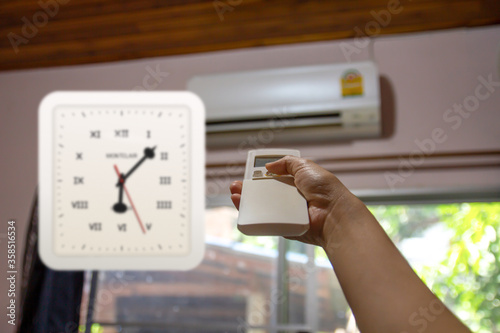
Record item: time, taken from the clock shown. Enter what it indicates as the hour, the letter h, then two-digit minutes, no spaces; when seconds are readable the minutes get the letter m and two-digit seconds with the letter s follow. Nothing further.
6h07m26s
